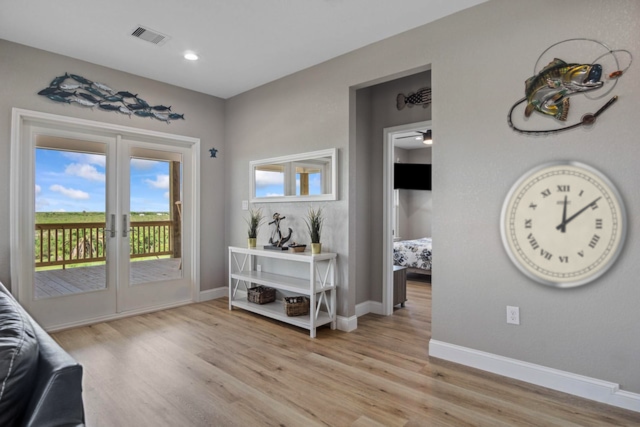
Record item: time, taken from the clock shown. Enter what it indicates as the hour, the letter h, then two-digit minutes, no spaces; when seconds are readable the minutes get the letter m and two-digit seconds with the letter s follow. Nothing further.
12h09
